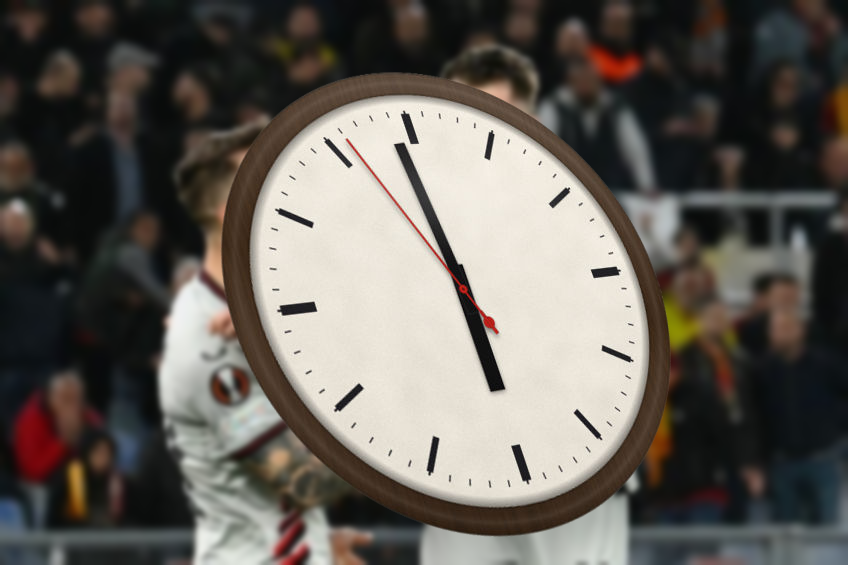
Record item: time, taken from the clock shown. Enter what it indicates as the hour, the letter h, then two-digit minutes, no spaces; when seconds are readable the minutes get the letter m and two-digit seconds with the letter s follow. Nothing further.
5h58m56s
